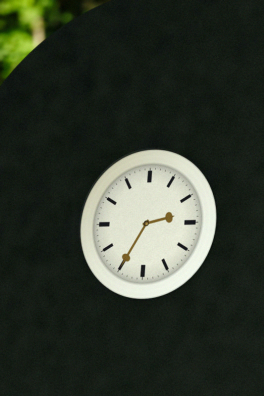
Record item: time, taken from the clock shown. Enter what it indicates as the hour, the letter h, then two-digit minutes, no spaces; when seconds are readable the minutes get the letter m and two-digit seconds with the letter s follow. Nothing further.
2h35
